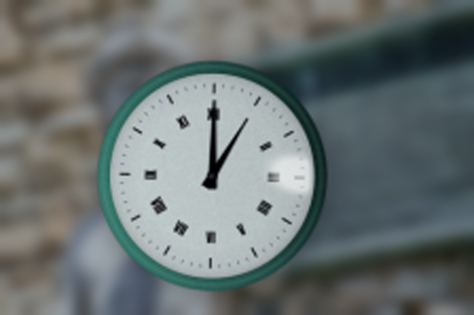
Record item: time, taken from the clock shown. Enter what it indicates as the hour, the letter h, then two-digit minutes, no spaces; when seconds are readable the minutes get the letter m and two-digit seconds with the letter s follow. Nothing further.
1h00
